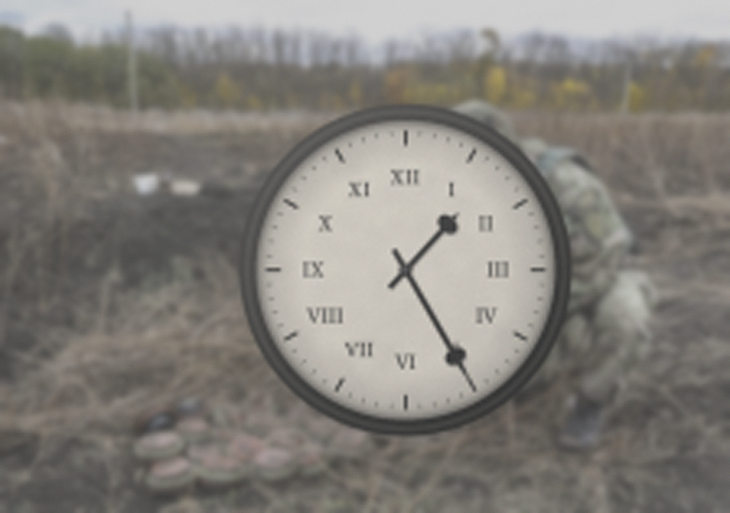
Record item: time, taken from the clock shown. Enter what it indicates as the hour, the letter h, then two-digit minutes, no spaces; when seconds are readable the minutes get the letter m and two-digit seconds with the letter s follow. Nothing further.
1h25
